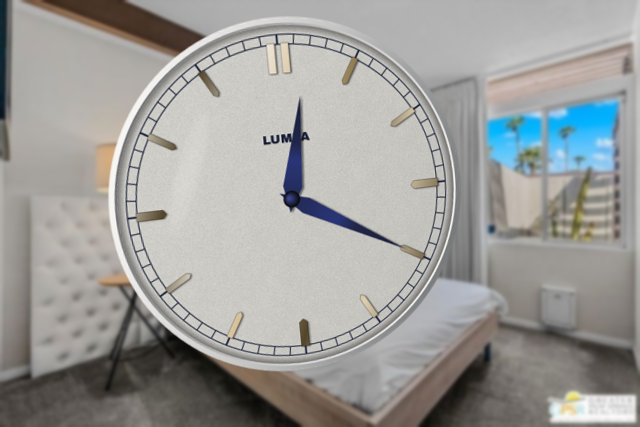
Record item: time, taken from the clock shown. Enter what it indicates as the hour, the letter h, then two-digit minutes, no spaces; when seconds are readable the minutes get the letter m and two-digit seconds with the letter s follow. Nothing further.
12h20
